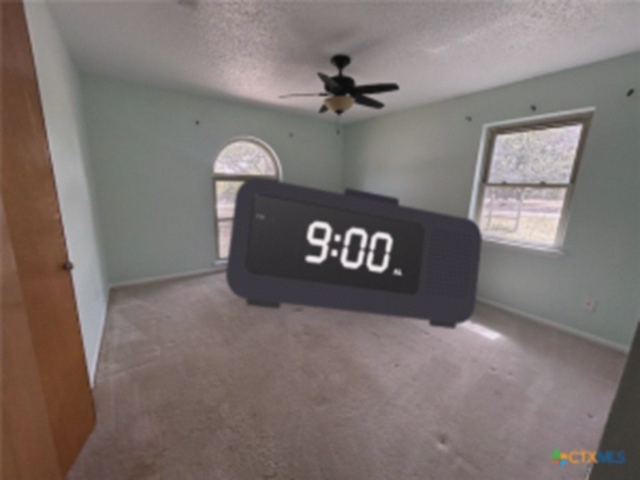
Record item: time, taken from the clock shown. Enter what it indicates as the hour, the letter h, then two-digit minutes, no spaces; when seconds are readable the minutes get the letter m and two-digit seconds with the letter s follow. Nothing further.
9h00
